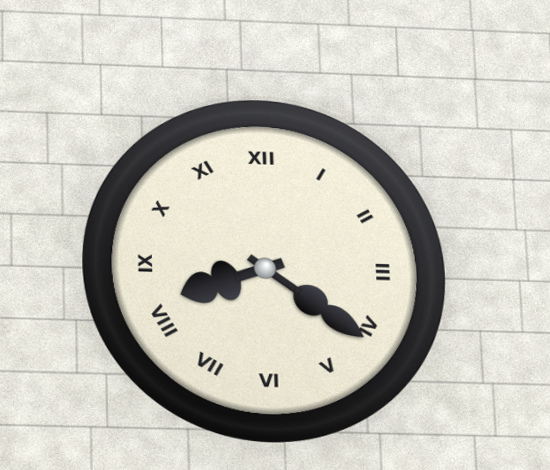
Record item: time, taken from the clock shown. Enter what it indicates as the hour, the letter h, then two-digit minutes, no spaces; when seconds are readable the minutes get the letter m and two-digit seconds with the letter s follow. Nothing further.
8h21
